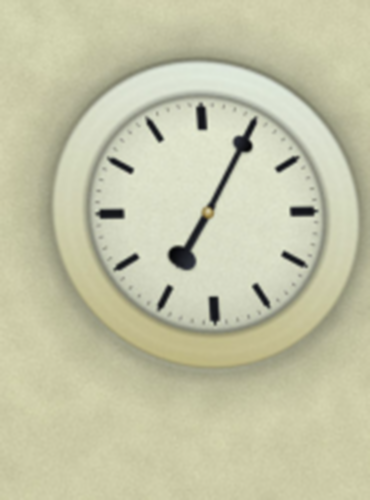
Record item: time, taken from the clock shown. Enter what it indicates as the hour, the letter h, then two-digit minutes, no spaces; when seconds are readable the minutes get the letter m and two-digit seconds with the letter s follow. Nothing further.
7h05
